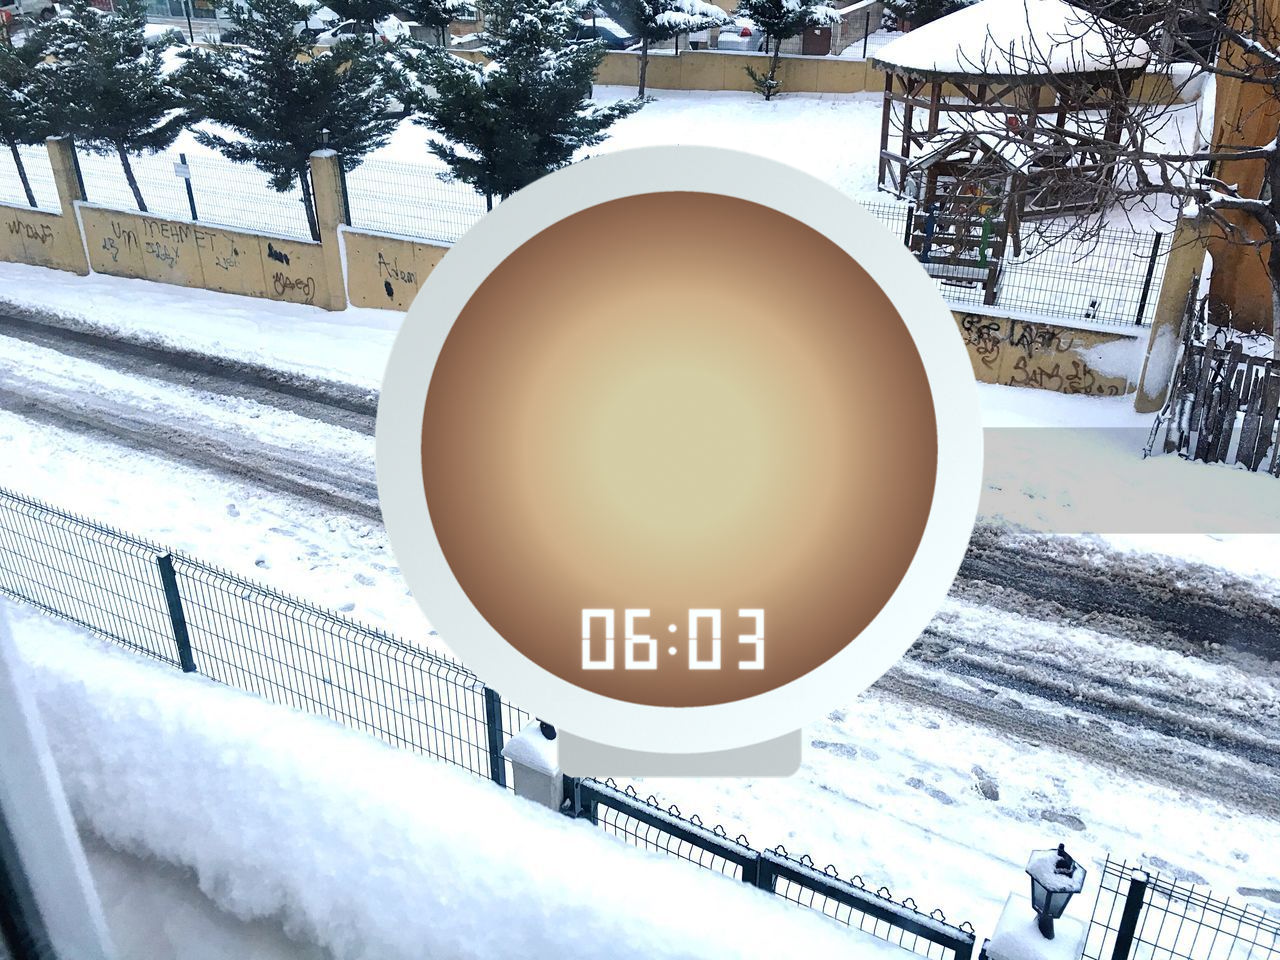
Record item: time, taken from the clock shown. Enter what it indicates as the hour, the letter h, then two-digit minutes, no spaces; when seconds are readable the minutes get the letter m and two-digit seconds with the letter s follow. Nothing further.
6h03
